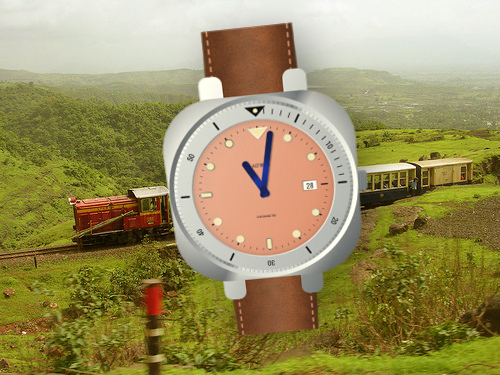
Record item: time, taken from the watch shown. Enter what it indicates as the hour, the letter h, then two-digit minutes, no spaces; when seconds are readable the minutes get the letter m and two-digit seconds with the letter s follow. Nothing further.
11h02
